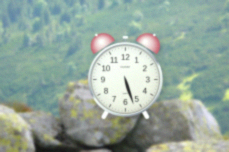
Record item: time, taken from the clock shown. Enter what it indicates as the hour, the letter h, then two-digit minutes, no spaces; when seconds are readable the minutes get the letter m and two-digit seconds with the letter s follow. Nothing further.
5h27
